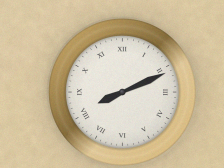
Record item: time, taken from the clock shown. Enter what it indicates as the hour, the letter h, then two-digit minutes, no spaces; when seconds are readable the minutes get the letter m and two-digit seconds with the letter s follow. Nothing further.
8h11
